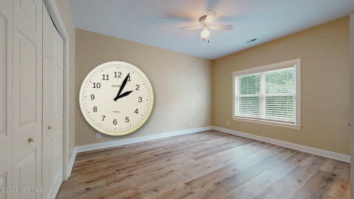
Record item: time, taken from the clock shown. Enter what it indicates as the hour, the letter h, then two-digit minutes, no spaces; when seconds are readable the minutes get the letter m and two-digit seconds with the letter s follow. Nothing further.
2h04
